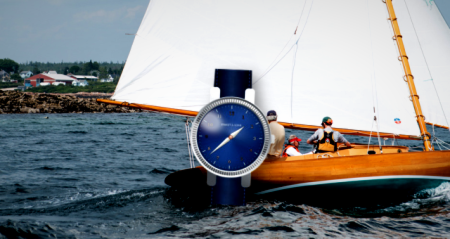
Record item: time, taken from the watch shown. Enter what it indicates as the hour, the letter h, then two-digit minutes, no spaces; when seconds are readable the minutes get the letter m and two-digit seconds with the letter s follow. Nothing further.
1h38
